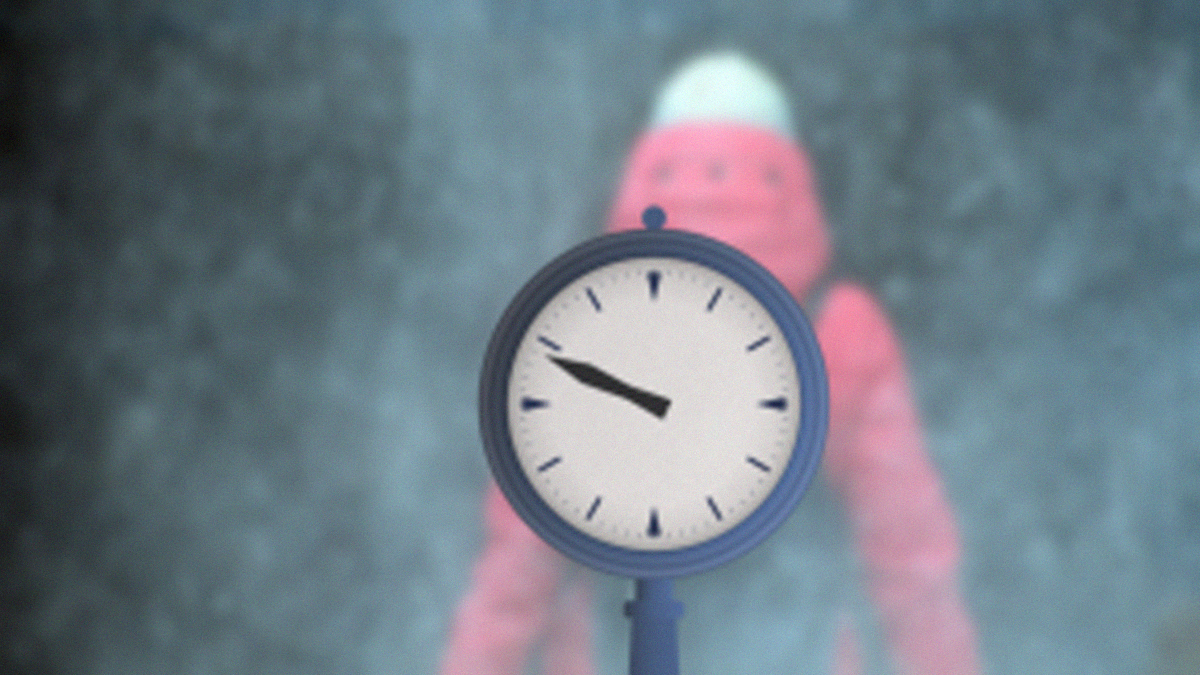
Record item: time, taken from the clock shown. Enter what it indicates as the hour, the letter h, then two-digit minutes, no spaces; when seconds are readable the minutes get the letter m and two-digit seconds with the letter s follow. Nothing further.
9h49
